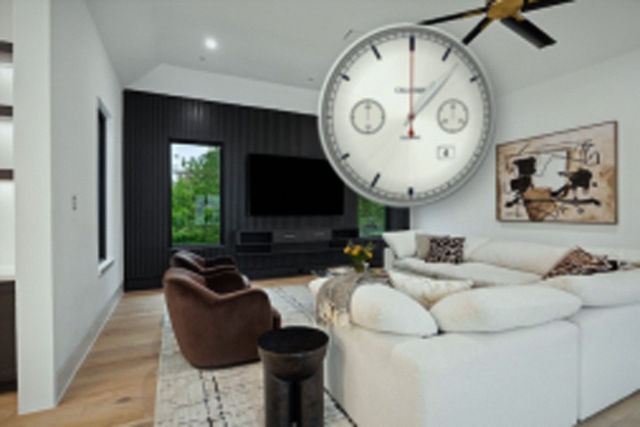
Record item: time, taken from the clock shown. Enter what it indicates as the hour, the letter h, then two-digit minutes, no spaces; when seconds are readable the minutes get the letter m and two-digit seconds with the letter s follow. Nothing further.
1h07
